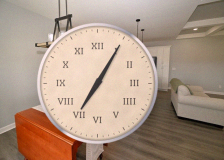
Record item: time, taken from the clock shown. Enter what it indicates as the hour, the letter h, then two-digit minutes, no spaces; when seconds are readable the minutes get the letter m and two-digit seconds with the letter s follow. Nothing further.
7h05
